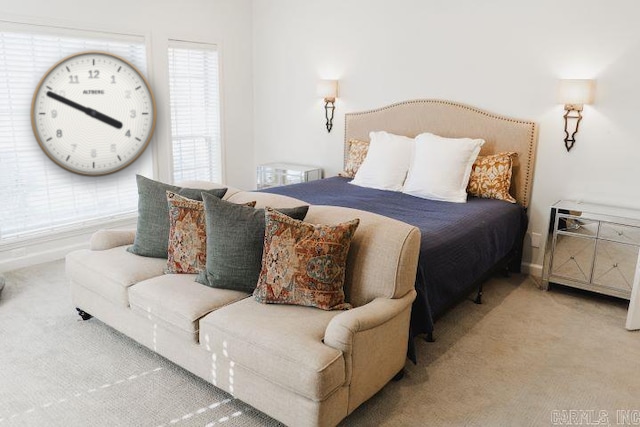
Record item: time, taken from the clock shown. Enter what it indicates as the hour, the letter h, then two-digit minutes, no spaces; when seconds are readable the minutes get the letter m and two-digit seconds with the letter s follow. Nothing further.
3h49
